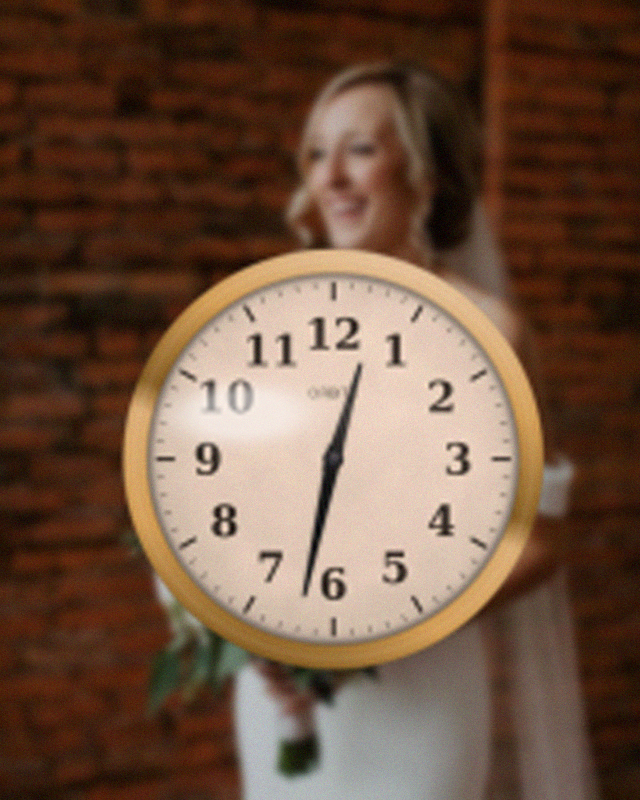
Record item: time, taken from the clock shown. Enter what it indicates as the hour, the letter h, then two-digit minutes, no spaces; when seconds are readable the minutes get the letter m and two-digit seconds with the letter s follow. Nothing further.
12h32
